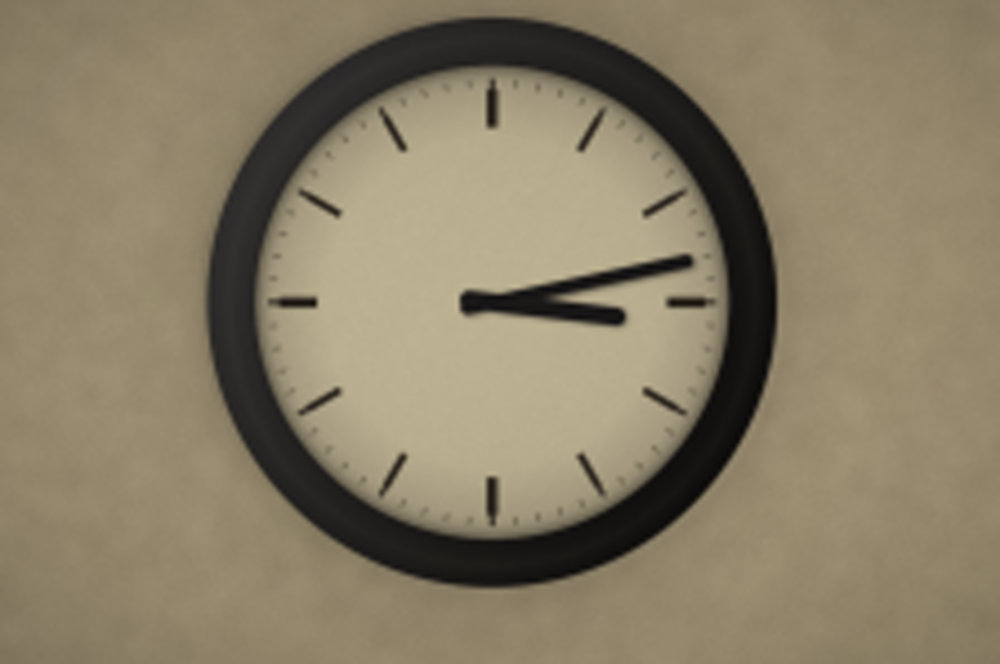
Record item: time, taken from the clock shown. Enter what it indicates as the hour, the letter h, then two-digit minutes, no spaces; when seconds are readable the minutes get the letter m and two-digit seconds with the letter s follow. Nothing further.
3h13
